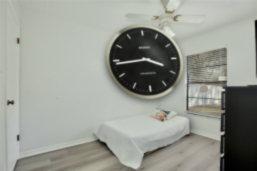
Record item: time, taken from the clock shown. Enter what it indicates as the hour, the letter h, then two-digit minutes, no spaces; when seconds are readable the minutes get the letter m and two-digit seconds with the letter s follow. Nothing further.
3h44
